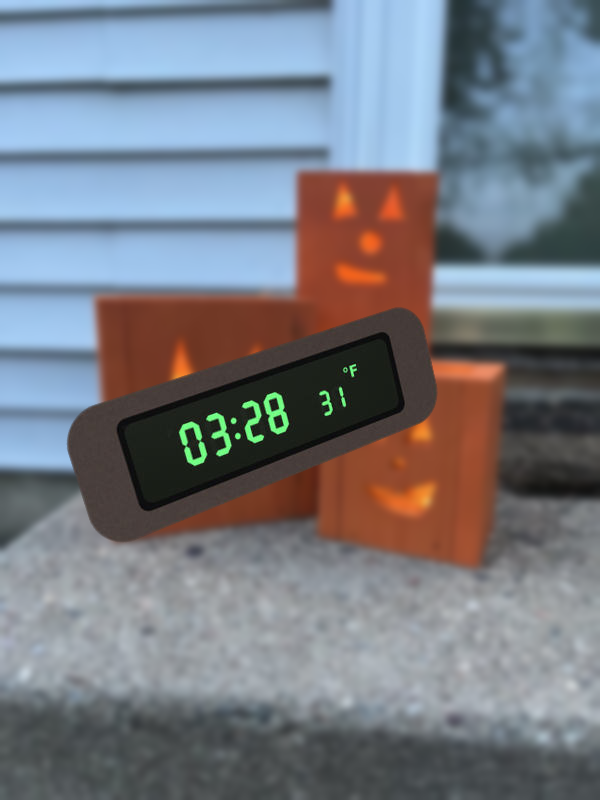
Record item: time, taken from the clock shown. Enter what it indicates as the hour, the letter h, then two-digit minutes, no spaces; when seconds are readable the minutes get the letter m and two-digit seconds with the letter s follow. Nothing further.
3h28
